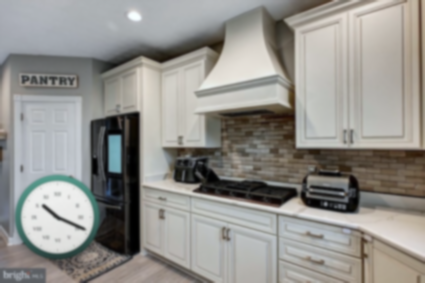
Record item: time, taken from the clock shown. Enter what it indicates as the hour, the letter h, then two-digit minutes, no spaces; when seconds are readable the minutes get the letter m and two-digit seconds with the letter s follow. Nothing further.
10h19
